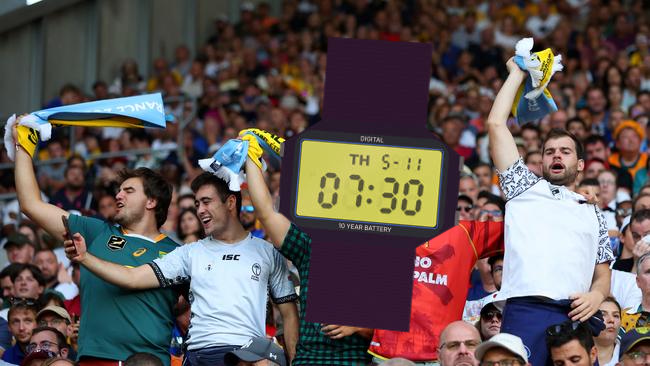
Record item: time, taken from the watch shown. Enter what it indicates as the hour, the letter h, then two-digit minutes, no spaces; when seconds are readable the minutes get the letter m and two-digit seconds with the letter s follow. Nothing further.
7h30
